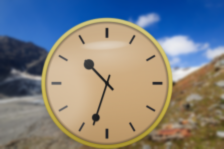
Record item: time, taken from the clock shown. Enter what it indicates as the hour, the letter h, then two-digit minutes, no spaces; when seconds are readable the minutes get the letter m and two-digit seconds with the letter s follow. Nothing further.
10h33
